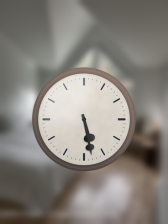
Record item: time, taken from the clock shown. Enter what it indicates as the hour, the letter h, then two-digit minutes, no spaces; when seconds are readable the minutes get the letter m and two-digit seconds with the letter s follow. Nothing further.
5h28
